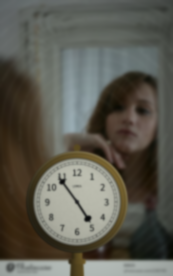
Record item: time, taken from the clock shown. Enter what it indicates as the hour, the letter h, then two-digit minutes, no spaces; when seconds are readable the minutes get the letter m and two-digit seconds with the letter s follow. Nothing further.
4h54
